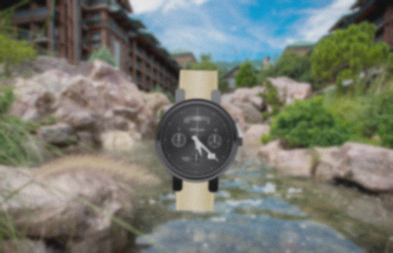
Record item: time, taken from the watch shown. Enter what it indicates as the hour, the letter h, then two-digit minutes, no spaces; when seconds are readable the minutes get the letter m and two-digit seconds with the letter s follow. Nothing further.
5h22
